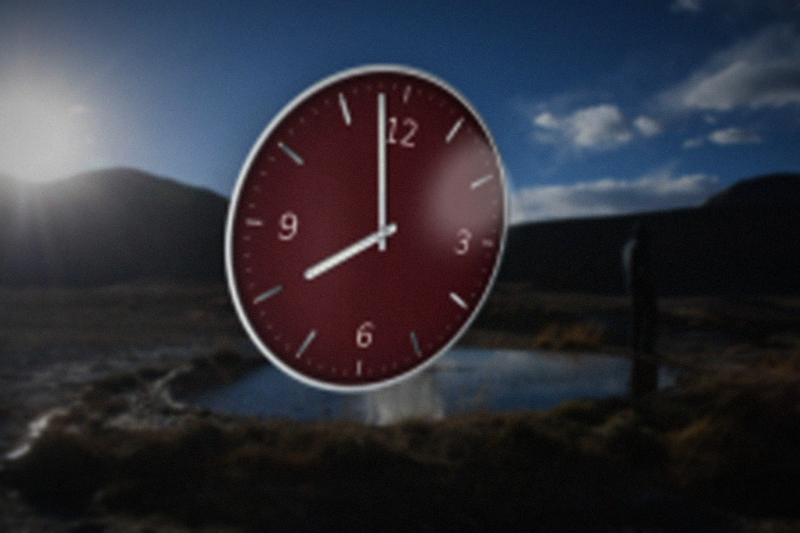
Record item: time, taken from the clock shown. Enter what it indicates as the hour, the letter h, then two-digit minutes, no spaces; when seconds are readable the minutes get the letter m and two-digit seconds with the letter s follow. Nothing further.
7h58
